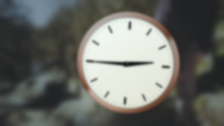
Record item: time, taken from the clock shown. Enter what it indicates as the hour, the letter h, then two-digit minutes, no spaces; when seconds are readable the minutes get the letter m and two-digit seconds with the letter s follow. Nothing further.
2h45
